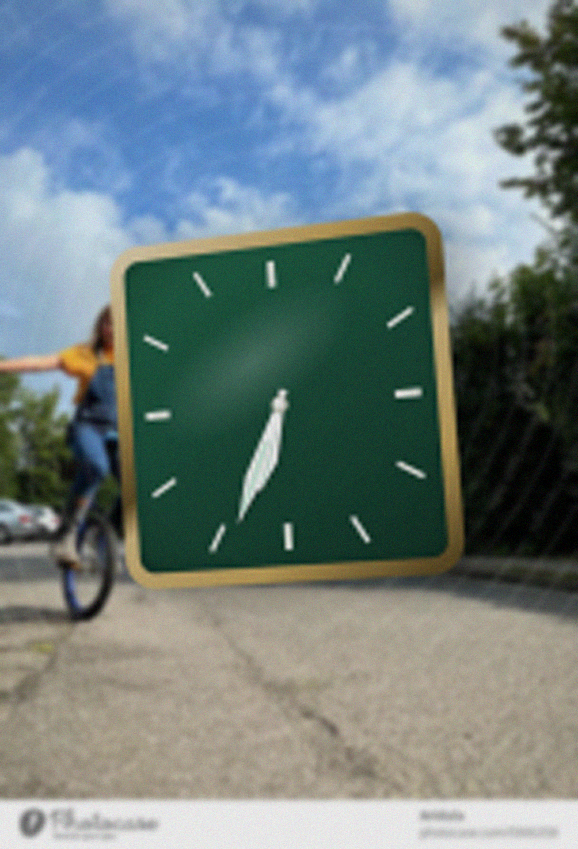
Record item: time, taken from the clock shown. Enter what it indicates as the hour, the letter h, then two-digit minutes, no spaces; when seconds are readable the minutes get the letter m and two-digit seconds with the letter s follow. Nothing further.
6h34
